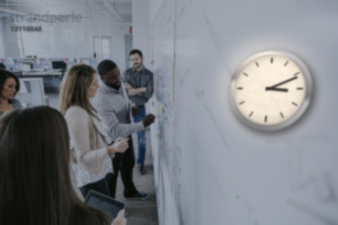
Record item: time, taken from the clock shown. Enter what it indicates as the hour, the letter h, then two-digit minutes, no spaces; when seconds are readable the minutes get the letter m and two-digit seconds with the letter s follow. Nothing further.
3h11
